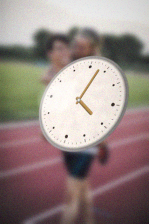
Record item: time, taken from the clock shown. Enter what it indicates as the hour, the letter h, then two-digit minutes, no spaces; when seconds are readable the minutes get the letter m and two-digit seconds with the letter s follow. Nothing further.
4h03
